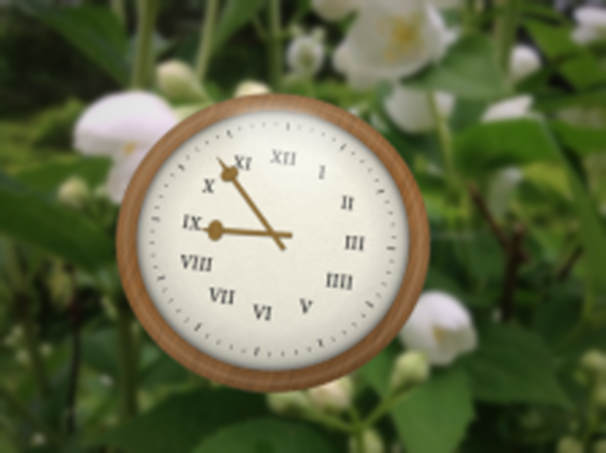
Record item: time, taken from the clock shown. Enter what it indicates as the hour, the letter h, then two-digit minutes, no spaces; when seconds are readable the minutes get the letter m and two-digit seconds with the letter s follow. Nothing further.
8h53
